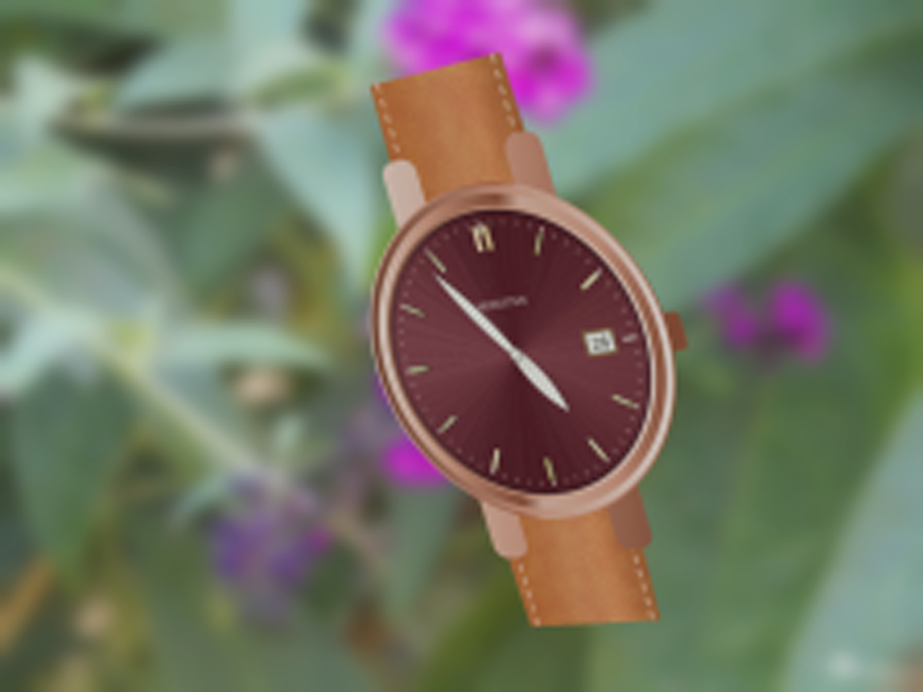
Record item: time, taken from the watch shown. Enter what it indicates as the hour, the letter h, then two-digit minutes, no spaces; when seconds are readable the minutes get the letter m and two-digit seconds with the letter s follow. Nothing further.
4h54
